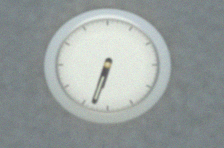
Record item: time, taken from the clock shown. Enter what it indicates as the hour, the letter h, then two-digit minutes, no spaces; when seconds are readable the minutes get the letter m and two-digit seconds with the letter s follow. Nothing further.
6h33
